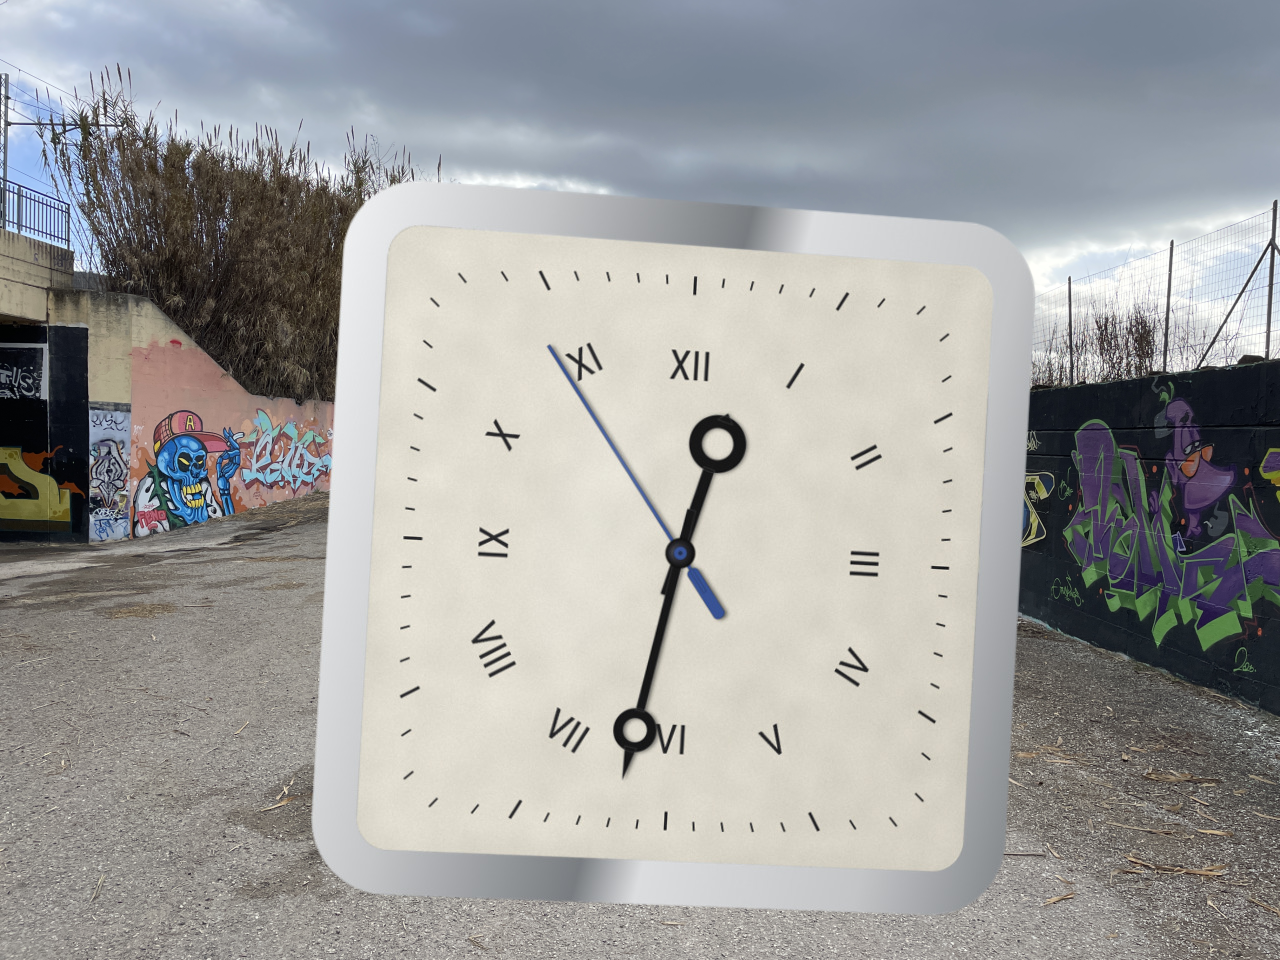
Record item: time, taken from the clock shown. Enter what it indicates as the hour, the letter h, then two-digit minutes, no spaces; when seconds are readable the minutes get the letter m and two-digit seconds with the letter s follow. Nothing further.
12h31m54s
